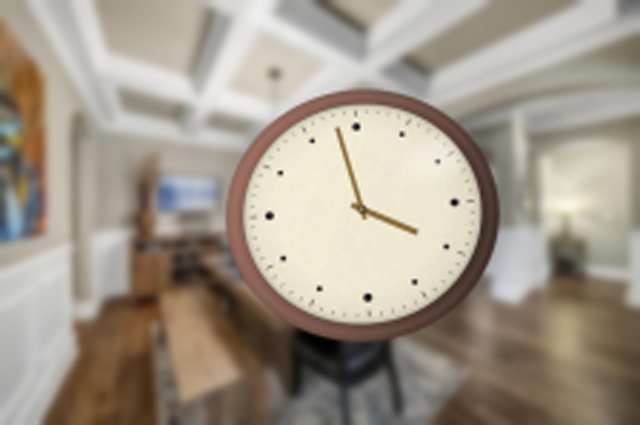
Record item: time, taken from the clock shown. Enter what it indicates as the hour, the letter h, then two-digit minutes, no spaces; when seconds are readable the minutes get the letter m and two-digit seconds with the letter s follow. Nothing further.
3h58
